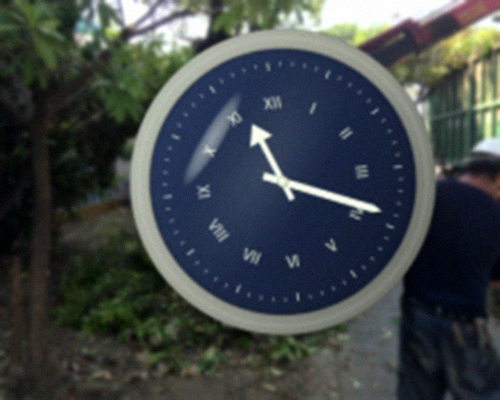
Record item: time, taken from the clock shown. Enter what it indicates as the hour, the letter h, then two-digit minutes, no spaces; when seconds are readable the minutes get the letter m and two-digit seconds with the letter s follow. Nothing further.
11h19
